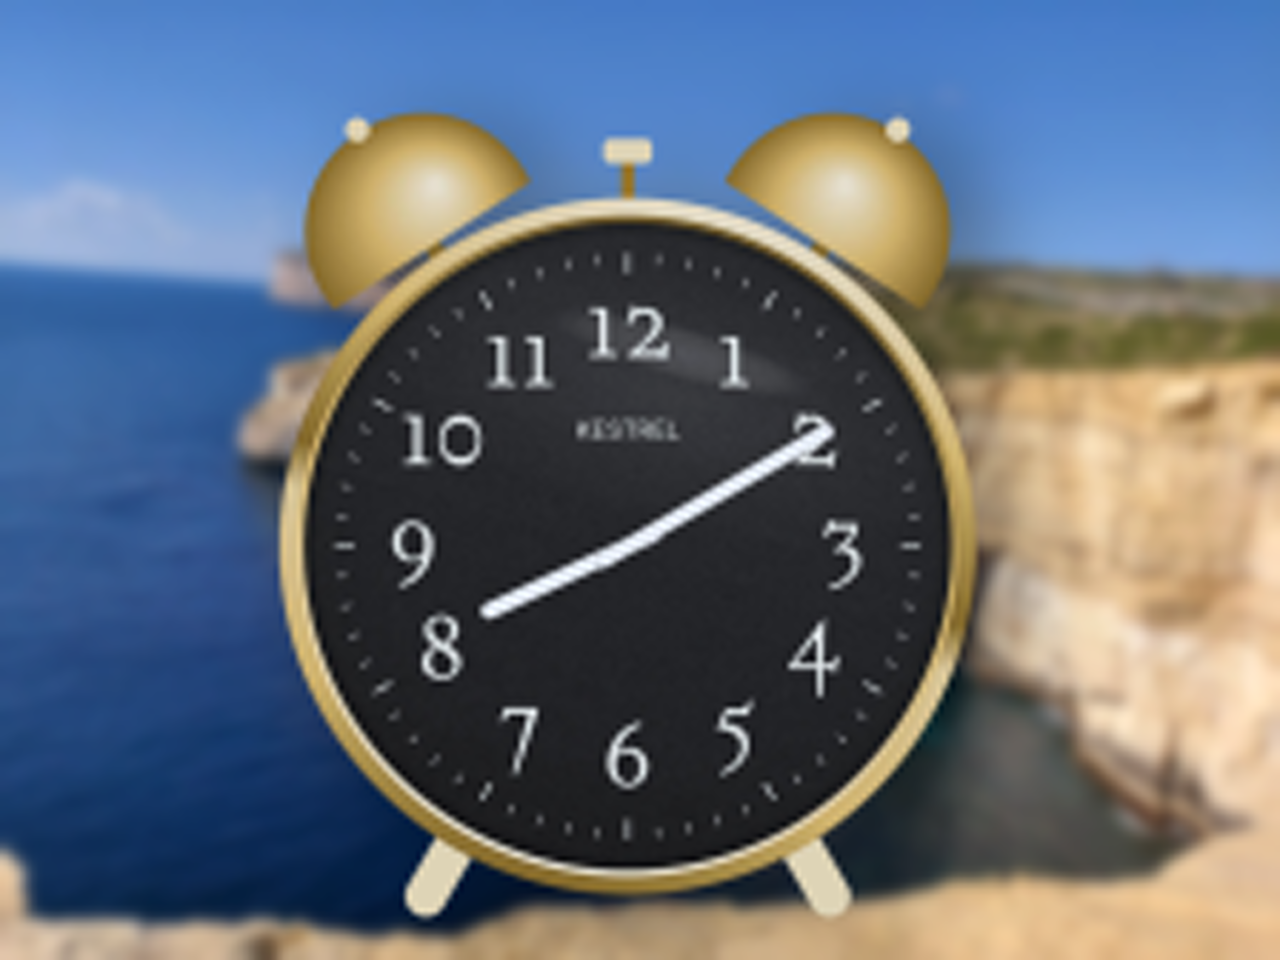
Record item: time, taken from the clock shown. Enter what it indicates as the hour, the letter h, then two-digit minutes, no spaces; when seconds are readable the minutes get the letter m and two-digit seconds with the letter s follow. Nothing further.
8h10
